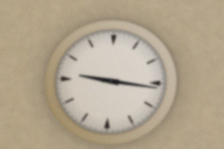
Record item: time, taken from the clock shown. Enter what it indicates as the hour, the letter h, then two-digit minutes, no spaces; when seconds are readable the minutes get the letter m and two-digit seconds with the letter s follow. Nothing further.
9h16
